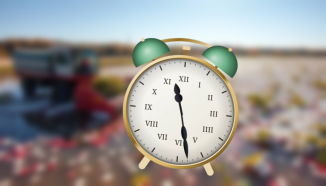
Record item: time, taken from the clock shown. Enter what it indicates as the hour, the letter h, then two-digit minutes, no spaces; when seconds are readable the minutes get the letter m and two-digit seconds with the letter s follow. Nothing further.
11h28
